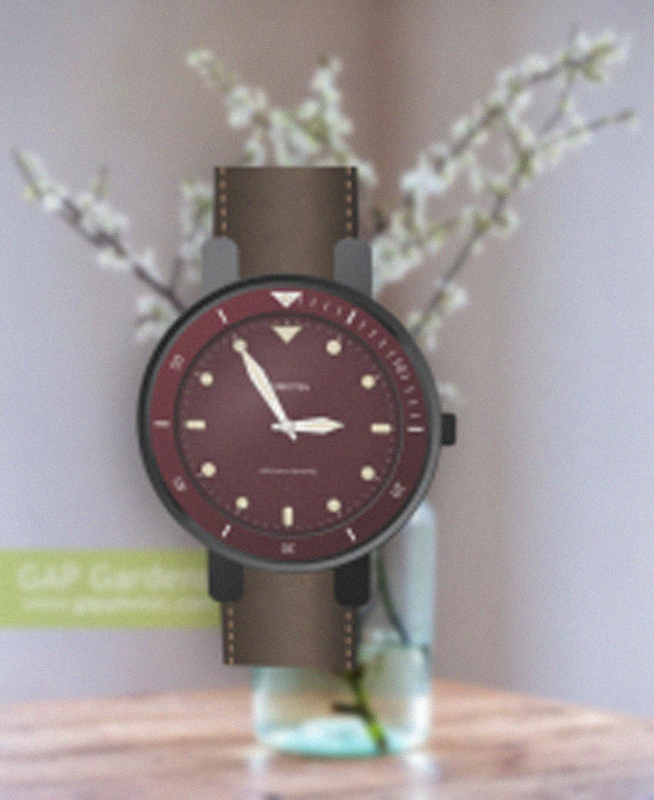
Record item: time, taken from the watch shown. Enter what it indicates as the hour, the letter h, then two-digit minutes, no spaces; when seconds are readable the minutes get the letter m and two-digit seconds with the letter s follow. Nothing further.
2h55
